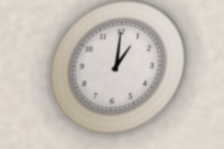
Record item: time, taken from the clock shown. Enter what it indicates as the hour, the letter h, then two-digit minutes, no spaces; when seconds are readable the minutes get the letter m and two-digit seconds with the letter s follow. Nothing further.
1h00
